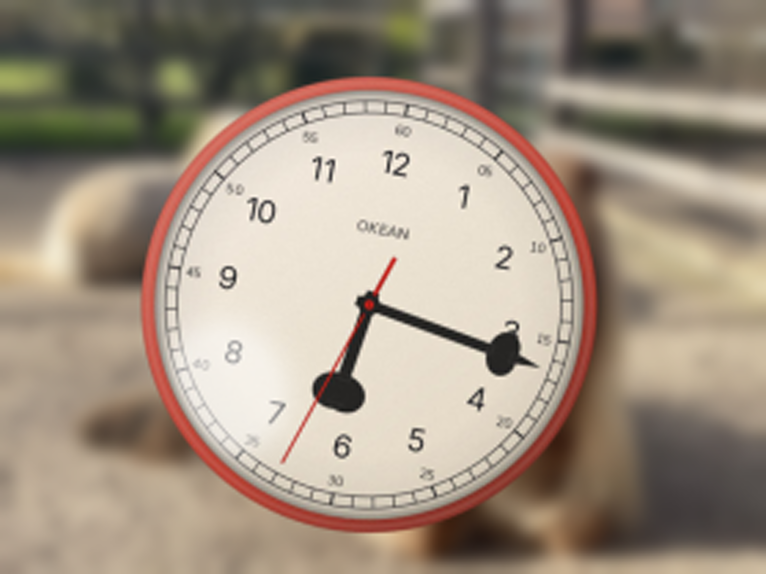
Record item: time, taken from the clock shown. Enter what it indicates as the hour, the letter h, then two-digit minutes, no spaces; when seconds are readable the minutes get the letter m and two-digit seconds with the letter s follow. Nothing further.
6h16m33s
